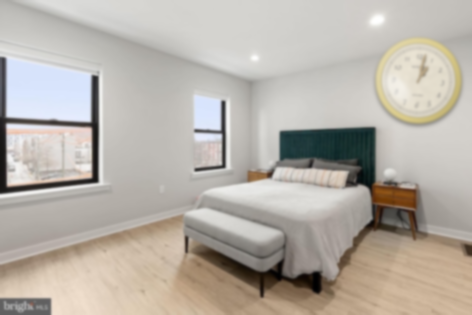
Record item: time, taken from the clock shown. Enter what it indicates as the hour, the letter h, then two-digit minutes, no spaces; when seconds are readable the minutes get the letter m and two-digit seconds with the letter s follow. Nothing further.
1h02
